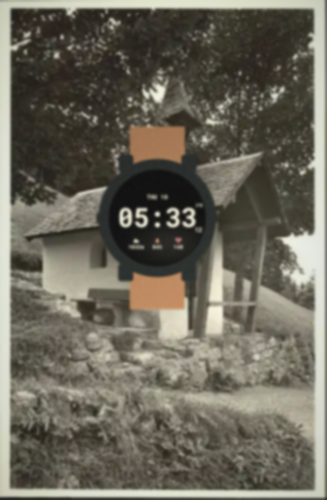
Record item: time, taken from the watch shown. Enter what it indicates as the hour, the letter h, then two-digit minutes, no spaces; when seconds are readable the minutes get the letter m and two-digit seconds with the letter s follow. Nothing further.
5h33
